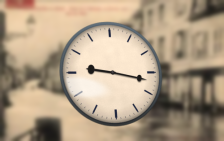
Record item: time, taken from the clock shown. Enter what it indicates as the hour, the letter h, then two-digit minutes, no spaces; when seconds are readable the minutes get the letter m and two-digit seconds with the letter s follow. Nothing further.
9h17
